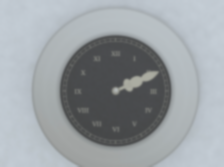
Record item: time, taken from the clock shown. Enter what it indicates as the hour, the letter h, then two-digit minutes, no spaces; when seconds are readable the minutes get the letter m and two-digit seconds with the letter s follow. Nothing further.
2h11
